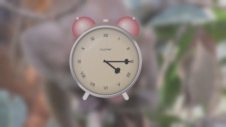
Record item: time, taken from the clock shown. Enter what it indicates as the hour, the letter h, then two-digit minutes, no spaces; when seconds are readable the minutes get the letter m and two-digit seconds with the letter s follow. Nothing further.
4h15
